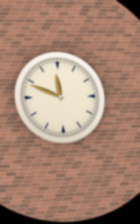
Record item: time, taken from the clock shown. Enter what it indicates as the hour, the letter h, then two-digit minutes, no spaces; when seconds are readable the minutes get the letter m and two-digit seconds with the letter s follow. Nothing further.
11h49
